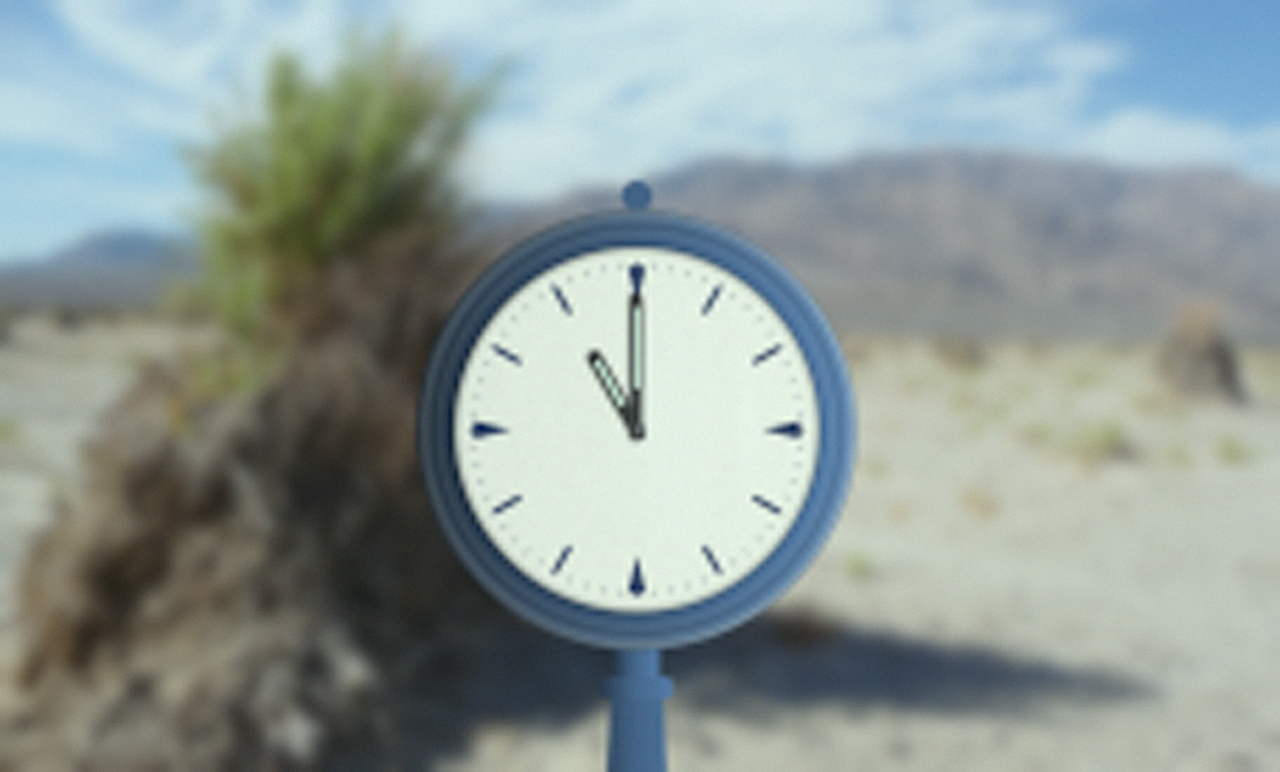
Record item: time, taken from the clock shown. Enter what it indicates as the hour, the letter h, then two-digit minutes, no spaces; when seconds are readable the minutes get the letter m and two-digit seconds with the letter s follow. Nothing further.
11h00
